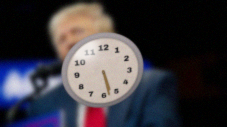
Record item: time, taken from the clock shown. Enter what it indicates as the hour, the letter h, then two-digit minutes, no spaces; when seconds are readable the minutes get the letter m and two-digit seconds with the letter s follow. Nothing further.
5h28
